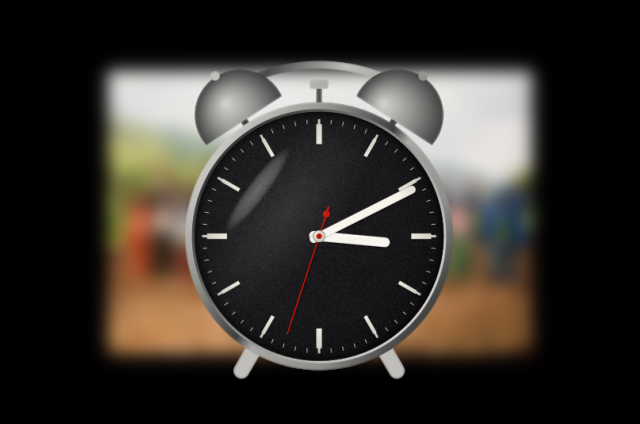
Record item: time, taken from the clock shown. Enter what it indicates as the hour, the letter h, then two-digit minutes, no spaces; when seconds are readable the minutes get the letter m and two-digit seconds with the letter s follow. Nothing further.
3h10m33s
